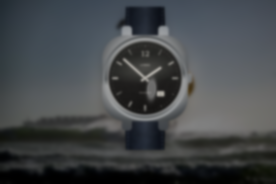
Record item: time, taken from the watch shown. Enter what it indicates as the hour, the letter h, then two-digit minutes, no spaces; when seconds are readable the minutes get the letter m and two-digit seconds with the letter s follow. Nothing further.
1h52
